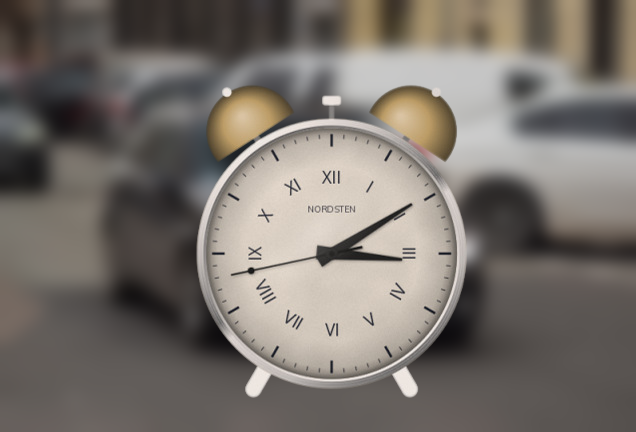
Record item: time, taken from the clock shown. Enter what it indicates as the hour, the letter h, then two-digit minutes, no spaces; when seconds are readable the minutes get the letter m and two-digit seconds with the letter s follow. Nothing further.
3h09m43s
